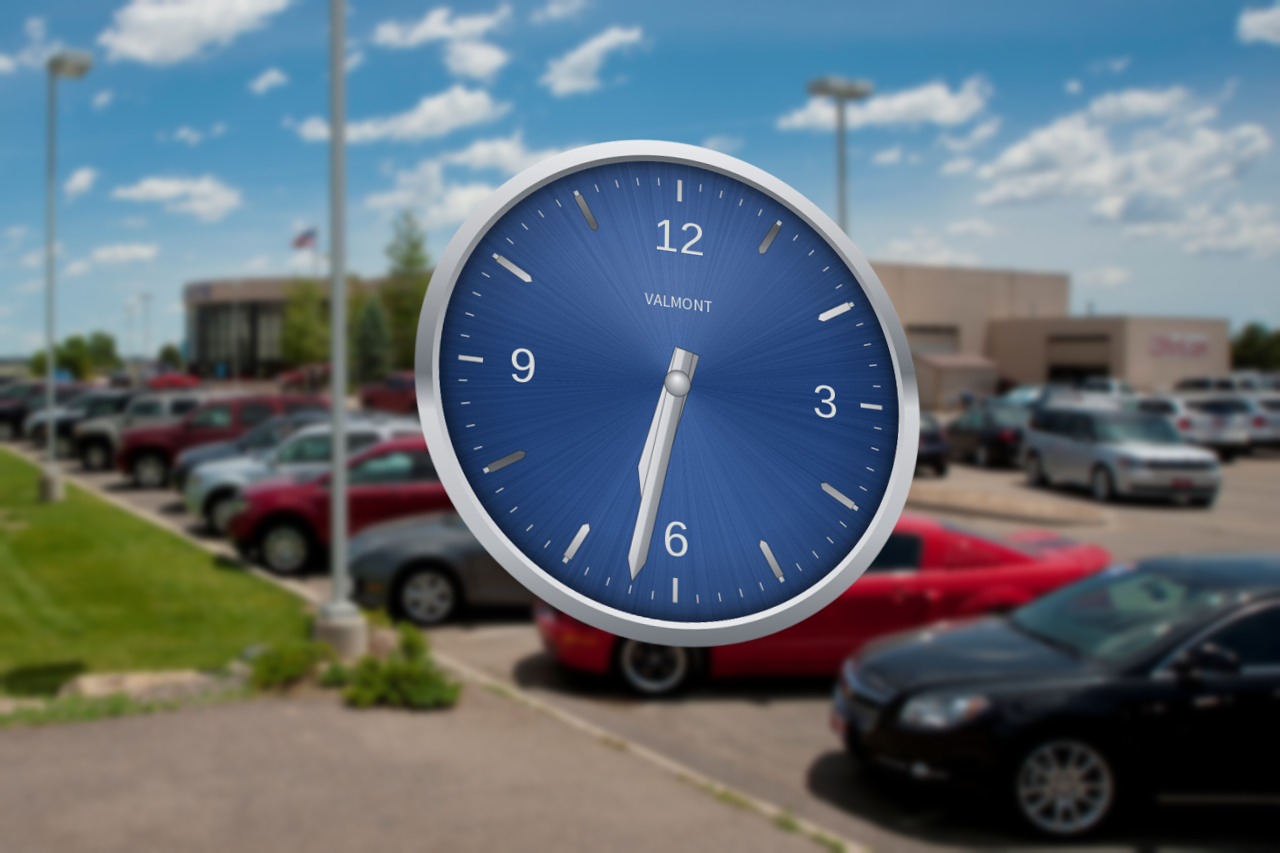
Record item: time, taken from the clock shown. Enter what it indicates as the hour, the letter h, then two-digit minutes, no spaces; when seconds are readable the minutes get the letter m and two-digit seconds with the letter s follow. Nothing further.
6h32
